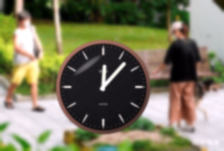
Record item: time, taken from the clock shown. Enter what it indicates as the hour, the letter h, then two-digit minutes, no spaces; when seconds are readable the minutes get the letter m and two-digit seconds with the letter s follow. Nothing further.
12h07
